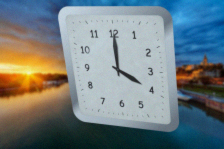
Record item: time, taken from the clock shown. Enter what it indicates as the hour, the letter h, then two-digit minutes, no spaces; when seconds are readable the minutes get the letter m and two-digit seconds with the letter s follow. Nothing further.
4h00
